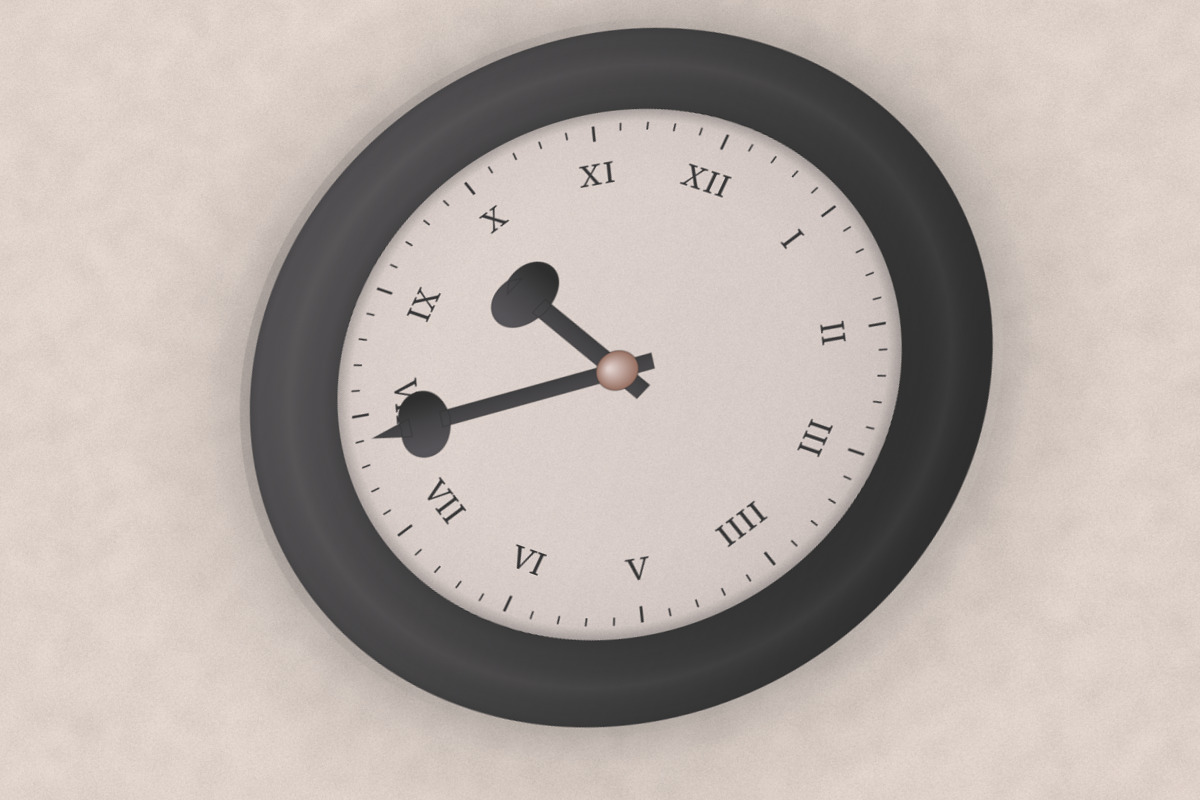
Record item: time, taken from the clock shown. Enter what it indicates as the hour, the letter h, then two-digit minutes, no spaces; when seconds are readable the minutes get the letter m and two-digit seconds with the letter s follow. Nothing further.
9h39
